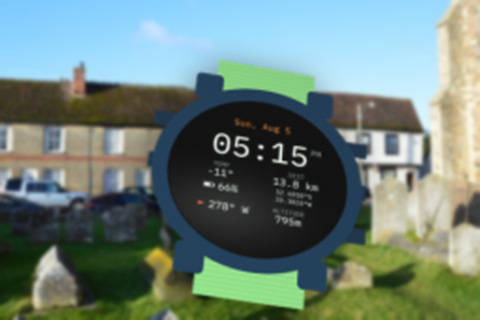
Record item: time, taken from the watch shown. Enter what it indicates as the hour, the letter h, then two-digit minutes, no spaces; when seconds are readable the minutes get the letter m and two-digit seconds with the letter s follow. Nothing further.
5h15
